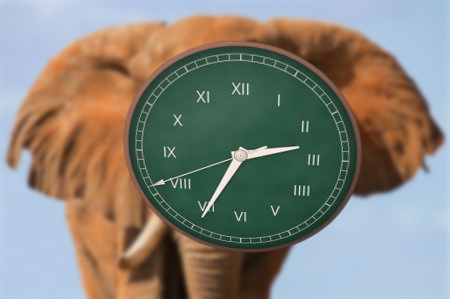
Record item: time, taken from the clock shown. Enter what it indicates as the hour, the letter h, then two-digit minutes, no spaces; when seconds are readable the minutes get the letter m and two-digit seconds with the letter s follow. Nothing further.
2h34m41s
